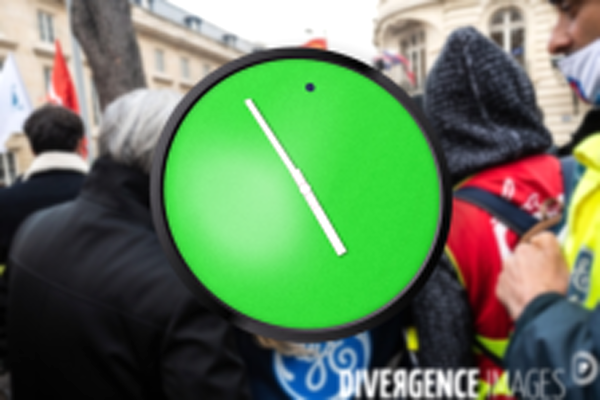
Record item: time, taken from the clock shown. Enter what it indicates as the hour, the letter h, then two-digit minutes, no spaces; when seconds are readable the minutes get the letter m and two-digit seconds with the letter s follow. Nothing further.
4h54
